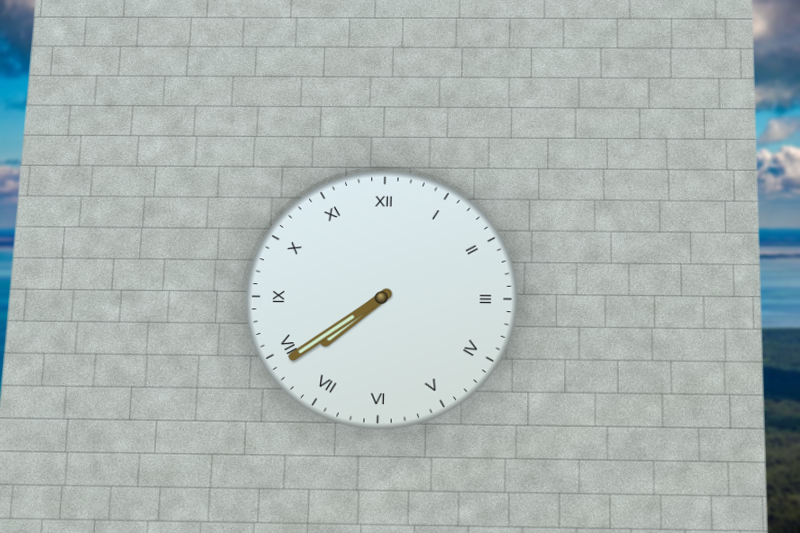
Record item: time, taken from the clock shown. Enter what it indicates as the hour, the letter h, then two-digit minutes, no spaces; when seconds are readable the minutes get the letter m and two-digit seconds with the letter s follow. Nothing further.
7h39
